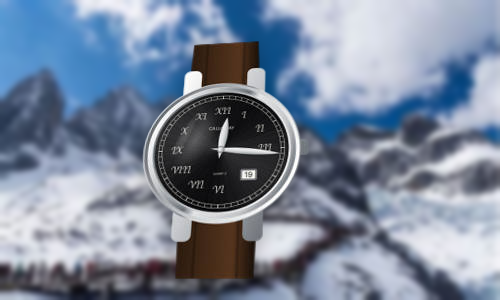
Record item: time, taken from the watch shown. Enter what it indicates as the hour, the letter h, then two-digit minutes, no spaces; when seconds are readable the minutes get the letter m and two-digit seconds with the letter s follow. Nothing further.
12h16
